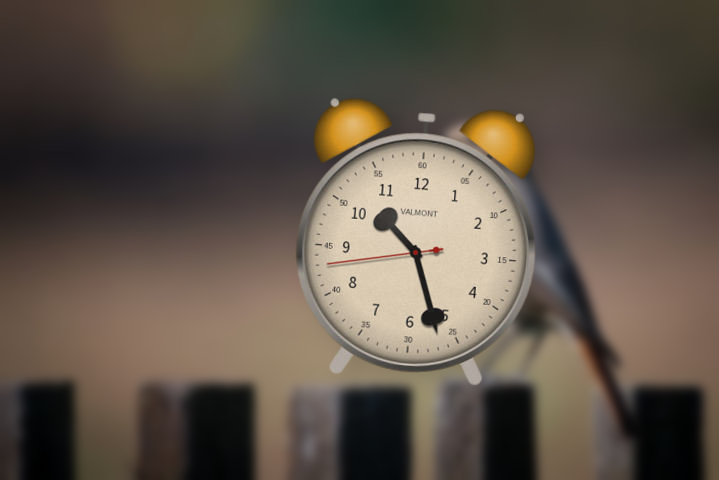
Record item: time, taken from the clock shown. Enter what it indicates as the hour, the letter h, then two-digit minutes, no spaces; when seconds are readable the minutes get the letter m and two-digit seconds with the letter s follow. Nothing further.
10h26m43s
